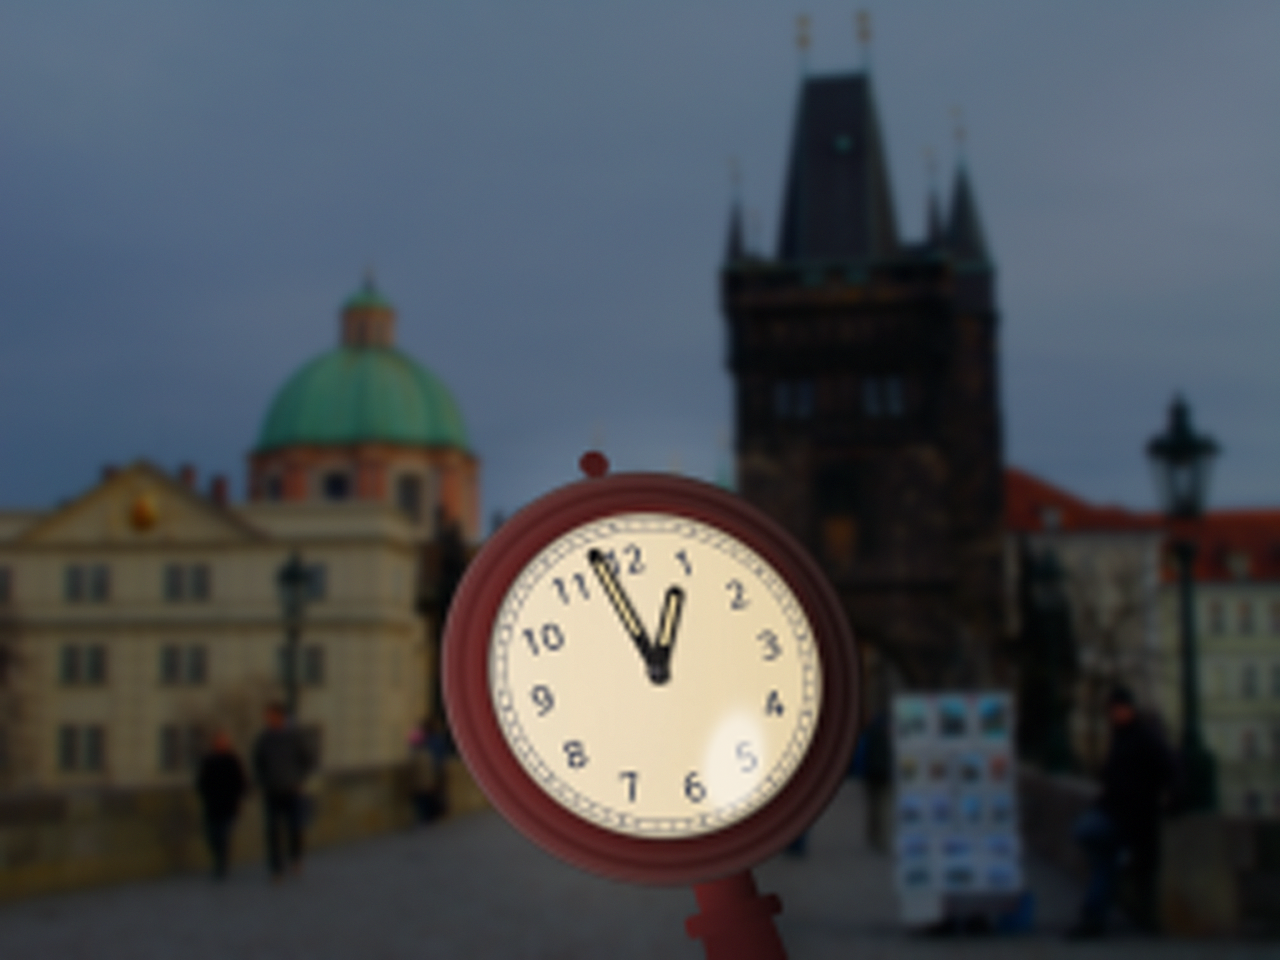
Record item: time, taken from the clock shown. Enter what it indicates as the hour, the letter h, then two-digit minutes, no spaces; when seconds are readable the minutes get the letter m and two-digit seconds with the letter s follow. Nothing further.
12h58
